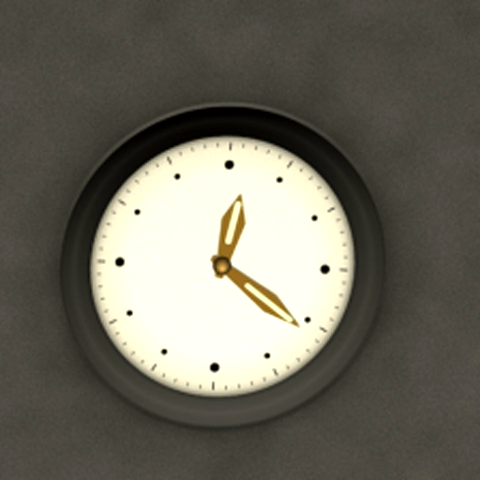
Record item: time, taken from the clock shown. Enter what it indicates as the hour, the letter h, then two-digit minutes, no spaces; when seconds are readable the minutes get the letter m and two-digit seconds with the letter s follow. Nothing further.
12h21
